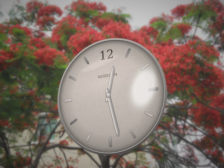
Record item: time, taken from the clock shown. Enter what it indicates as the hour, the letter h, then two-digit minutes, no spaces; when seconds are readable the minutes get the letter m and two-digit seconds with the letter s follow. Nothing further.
12h28
